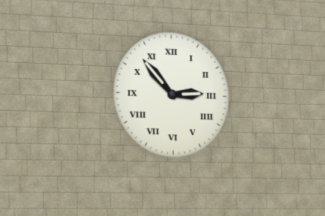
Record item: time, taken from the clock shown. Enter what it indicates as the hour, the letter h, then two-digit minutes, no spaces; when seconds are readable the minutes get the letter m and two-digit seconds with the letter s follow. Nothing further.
2h53
